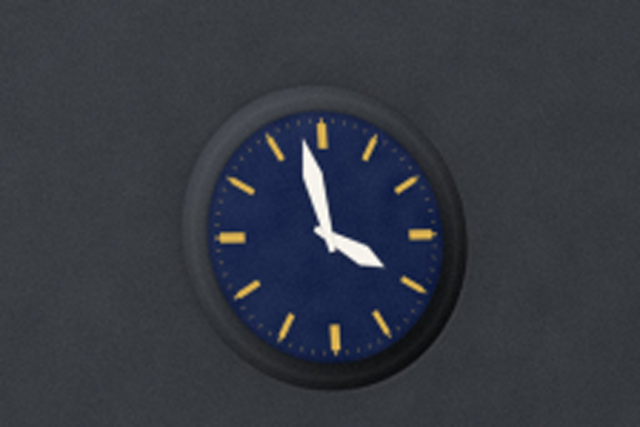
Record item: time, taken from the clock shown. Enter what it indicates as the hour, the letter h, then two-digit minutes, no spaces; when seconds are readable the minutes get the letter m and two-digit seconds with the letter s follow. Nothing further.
3h58
